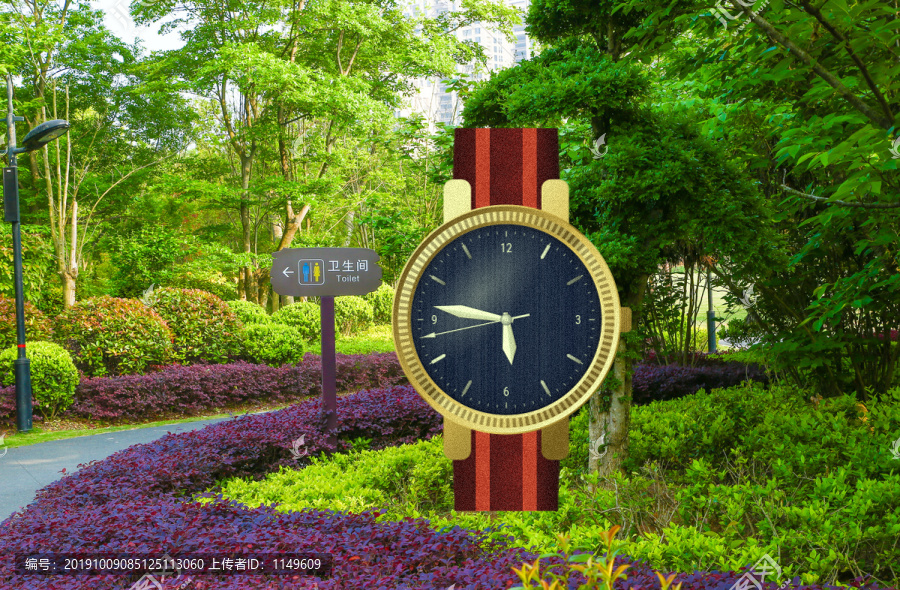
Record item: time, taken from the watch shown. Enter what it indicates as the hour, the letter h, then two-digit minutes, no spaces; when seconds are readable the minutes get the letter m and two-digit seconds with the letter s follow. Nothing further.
5h46m43s
